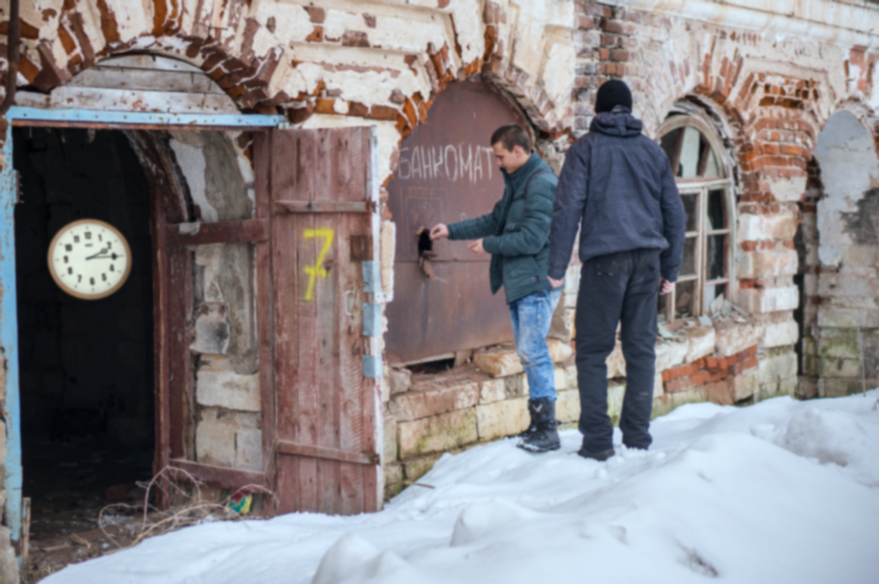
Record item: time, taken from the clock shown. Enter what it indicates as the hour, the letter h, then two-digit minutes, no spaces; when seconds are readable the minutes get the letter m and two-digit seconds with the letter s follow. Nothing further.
2h15
